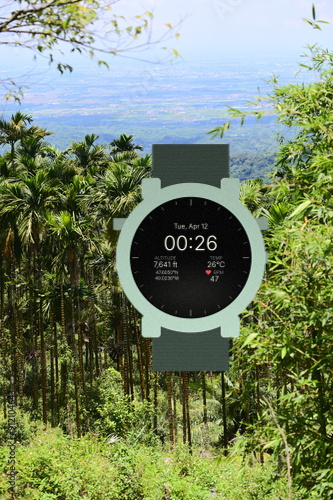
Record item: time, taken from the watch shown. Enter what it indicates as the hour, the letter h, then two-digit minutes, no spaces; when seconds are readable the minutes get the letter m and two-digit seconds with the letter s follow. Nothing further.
0h26
